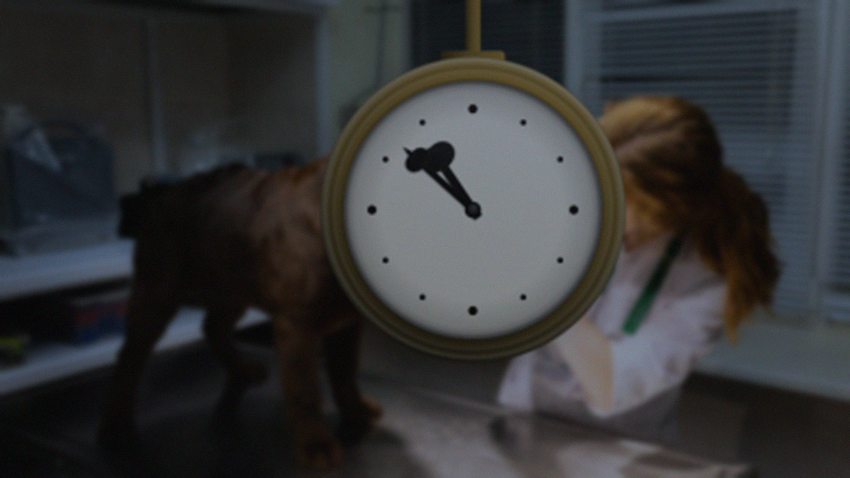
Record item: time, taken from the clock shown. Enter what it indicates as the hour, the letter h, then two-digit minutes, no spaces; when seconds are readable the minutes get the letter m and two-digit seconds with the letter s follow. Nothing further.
10h52
